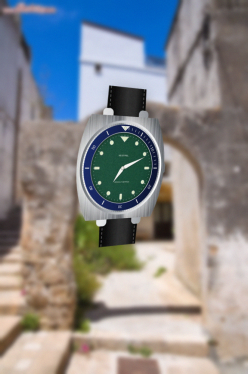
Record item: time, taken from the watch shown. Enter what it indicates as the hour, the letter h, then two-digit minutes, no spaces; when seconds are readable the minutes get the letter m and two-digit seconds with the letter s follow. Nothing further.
7h11
